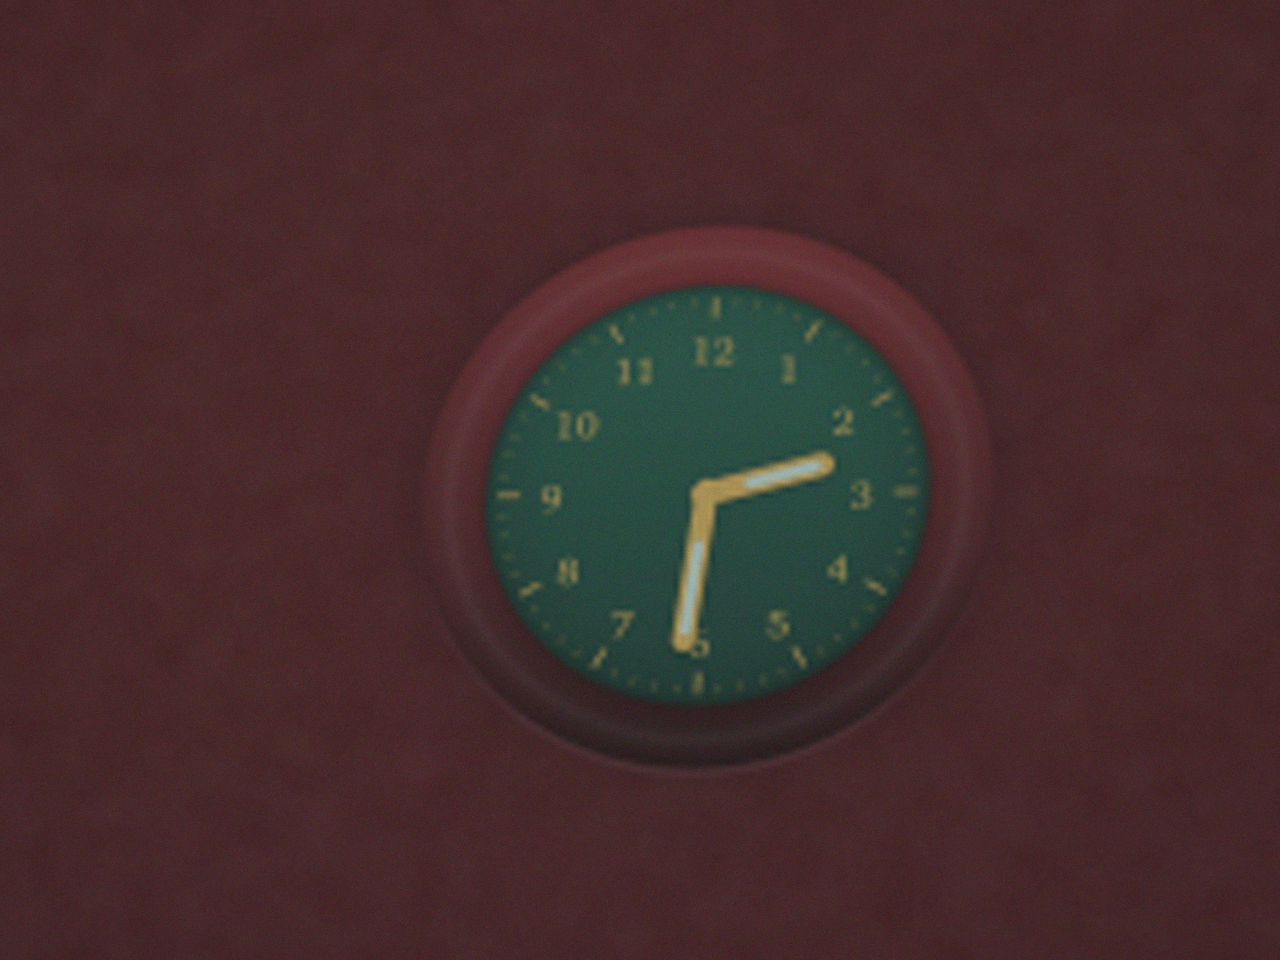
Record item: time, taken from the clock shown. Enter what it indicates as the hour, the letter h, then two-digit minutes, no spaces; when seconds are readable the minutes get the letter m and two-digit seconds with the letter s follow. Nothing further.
2h31
